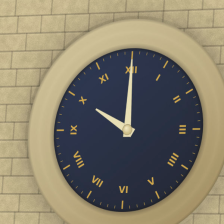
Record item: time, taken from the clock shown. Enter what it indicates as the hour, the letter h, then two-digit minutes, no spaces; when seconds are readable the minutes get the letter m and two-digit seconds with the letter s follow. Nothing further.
10h00
